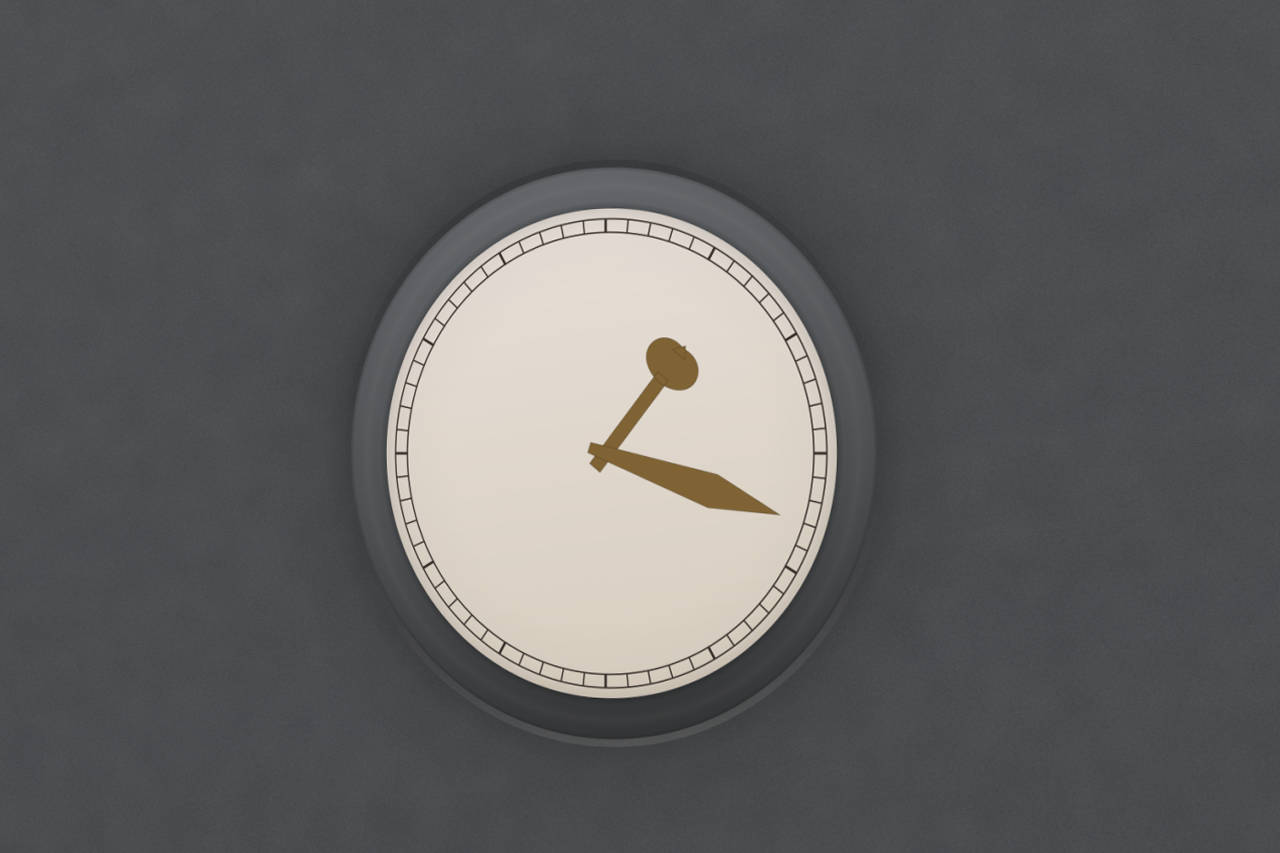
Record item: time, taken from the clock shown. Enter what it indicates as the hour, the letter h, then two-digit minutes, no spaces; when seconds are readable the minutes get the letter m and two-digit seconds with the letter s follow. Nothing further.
1h18
